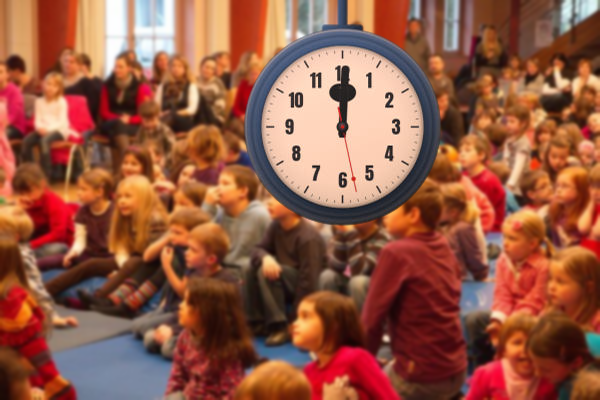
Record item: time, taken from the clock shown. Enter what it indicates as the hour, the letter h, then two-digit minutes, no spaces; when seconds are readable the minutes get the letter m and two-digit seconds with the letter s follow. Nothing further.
12h00m28s
